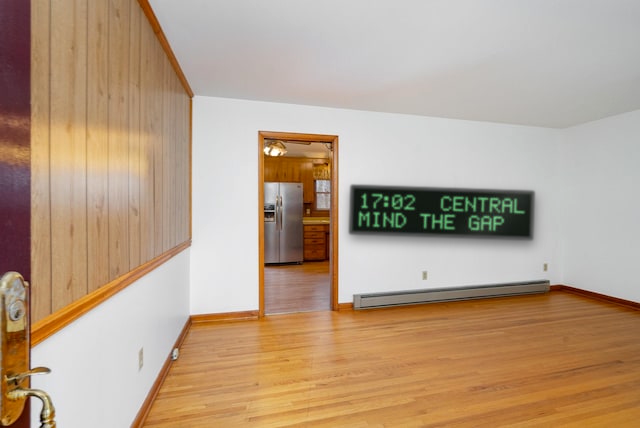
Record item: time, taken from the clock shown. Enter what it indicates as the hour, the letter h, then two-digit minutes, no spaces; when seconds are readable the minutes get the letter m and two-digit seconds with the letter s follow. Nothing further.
17h02
